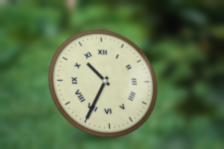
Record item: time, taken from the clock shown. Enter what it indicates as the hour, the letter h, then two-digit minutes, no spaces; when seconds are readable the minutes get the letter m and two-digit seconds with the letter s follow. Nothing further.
10h35
